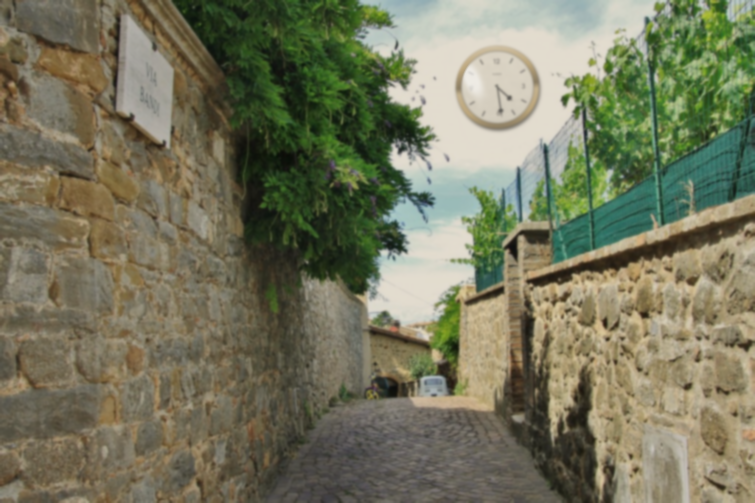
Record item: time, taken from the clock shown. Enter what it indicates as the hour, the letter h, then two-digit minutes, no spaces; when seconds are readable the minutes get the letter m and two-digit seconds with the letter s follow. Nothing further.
4h29
